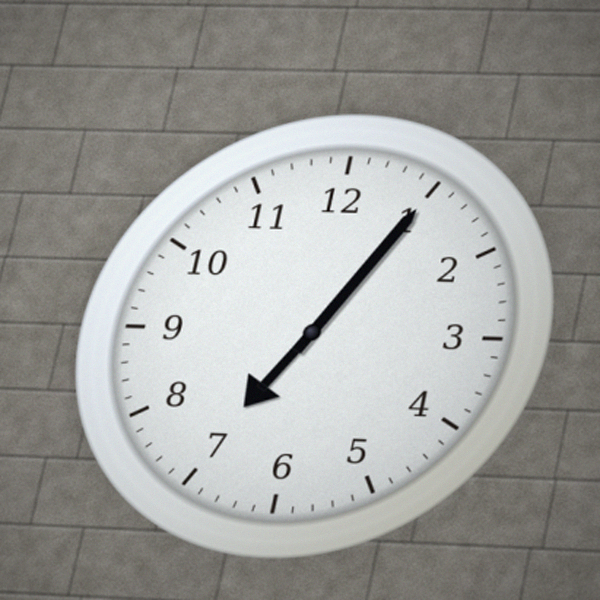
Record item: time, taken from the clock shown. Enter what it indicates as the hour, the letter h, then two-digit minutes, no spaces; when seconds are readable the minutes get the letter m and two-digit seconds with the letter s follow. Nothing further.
7h05
